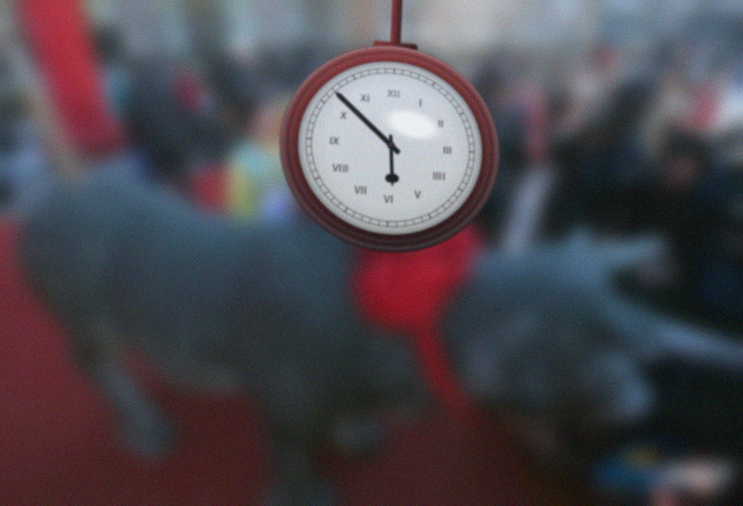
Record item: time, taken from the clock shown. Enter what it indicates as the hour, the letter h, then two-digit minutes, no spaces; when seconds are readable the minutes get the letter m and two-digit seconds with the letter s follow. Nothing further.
5h52
